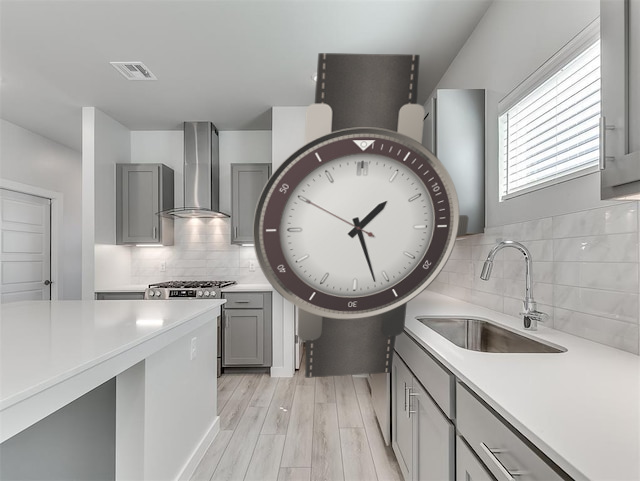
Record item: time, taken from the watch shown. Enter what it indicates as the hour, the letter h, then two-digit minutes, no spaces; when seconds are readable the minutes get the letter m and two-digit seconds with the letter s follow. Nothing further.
1h26m50s
